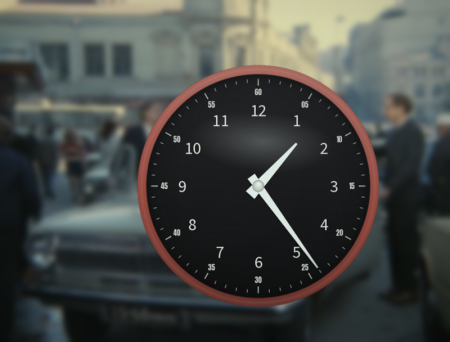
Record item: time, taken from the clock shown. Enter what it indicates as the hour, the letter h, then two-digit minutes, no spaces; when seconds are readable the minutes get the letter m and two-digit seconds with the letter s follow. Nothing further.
1h24
